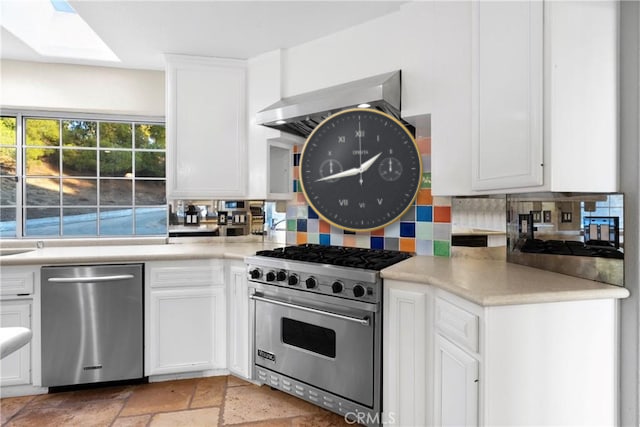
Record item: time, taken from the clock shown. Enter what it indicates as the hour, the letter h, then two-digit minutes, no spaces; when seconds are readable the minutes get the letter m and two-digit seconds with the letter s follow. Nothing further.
1h43
